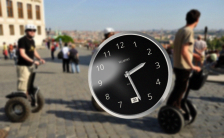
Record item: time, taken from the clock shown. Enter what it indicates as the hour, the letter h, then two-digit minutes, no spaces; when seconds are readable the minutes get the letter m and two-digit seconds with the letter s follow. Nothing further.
2h28
